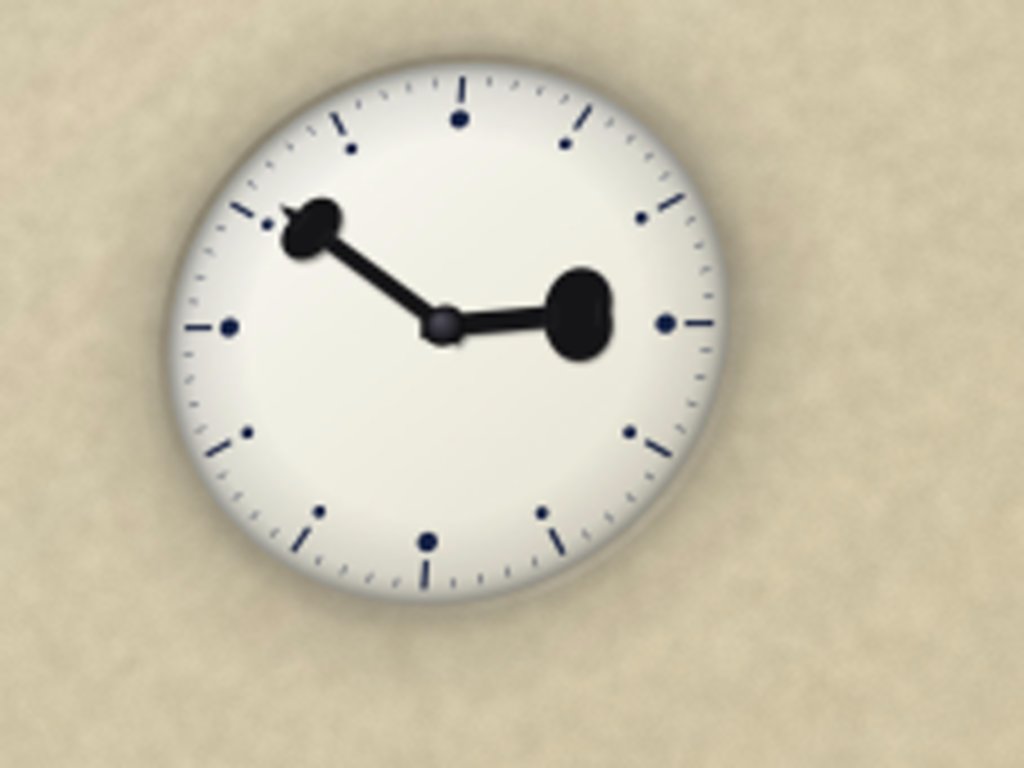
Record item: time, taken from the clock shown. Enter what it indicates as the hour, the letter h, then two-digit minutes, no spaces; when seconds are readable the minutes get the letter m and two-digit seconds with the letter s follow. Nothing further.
2h51
